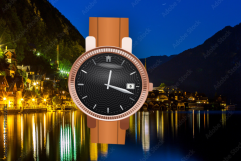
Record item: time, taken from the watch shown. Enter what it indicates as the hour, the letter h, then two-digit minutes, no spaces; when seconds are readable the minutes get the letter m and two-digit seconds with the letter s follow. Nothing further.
12h18
